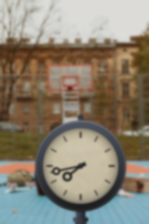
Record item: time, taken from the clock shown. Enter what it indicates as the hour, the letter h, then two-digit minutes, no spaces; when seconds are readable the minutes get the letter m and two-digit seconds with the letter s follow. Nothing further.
7h43
